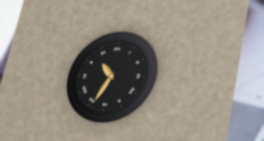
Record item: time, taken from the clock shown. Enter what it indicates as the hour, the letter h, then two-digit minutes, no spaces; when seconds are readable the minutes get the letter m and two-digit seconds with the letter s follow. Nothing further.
10h34
